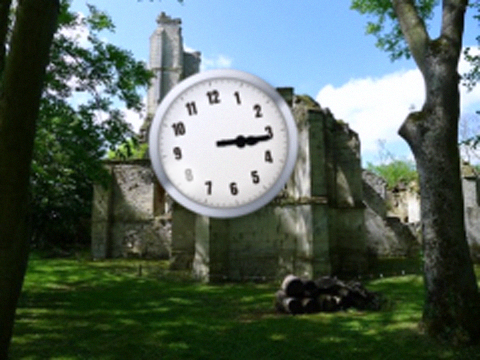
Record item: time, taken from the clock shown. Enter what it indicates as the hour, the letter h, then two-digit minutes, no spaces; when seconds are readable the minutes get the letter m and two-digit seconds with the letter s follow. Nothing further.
3h16
